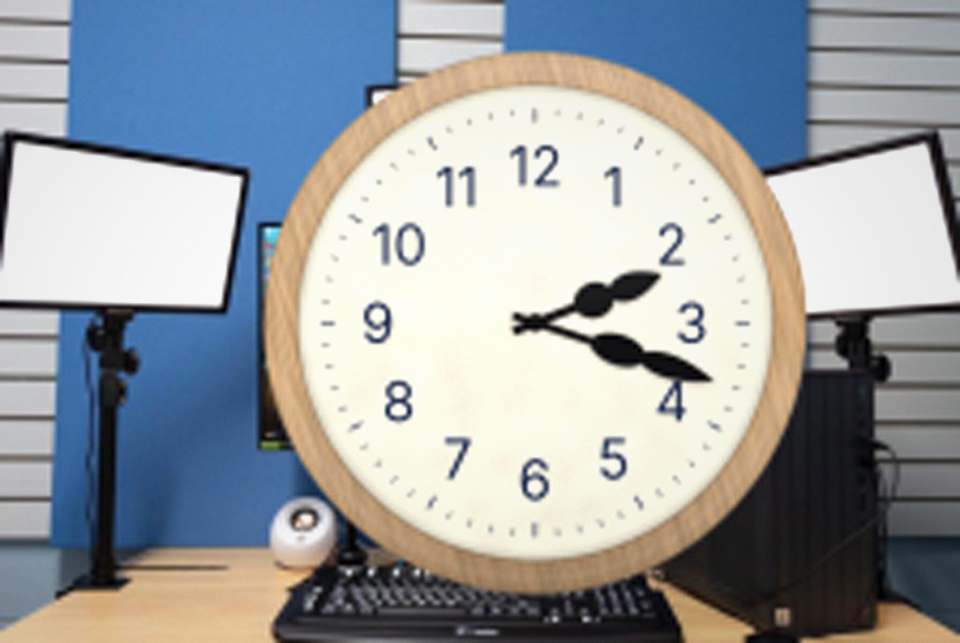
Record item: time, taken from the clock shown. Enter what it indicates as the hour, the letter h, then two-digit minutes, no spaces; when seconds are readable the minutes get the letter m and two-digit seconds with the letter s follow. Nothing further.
2h18
